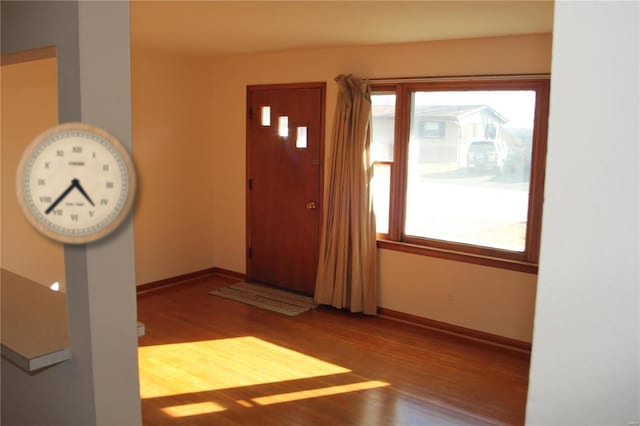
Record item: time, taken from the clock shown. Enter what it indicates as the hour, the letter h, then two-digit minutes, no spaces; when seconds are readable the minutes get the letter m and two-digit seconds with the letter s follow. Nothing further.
4h37
